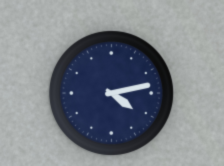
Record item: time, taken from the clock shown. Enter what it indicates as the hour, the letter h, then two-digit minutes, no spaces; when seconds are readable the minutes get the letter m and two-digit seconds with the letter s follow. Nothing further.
4h13
